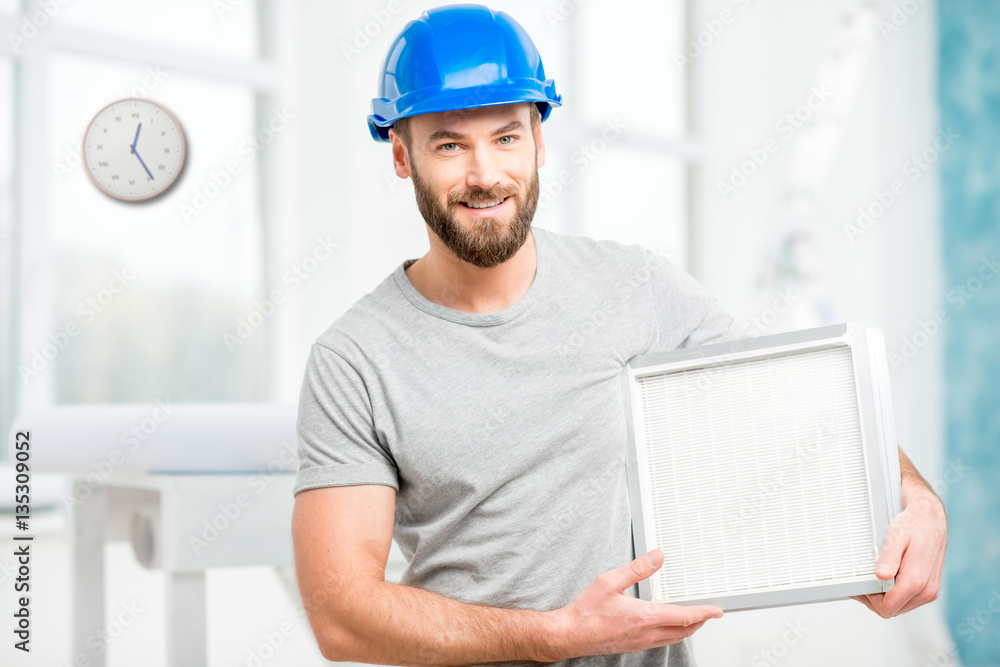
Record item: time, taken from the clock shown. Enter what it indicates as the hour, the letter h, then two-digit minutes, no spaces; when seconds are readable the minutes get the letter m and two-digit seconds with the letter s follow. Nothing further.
12h24
